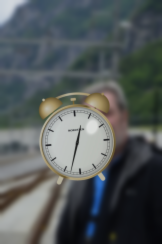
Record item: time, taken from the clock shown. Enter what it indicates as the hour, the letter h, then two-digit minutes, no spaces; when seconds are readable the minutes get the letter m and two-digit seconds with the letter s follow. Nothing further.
12h33
